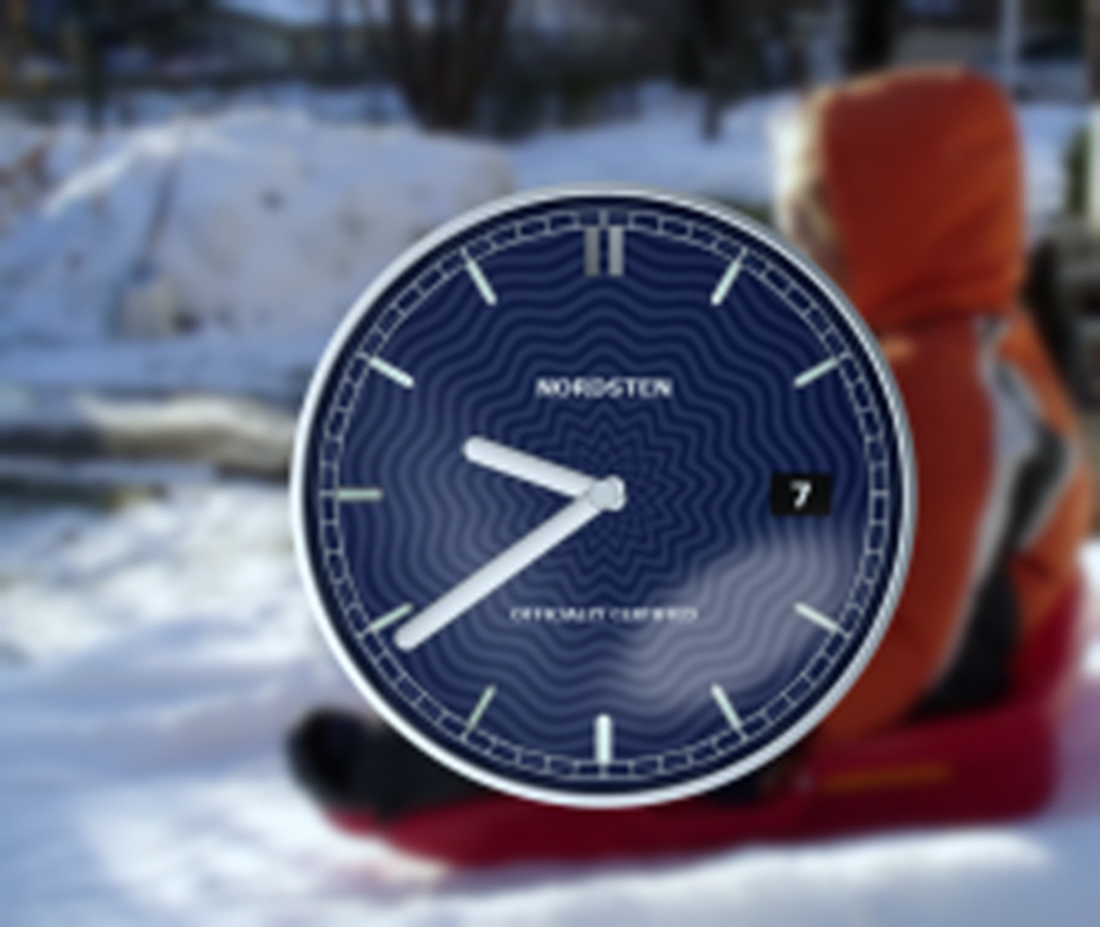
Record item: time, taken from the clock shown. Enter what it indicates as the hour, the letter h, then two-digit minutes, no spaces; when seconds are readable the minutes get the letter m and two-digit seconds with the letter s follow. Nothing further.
9h39
